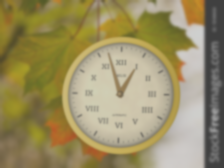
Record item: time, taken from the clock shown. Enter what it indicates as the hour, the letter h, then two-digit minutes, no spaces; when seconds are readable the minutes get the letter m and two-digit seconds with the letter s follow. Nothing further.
12h57
